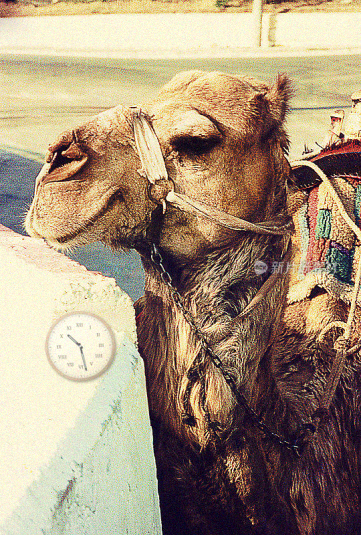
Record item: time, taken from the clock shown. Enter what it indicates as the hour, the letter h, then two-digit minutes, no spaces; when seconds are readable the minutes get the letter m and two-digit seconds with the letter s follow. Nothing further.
10h28
